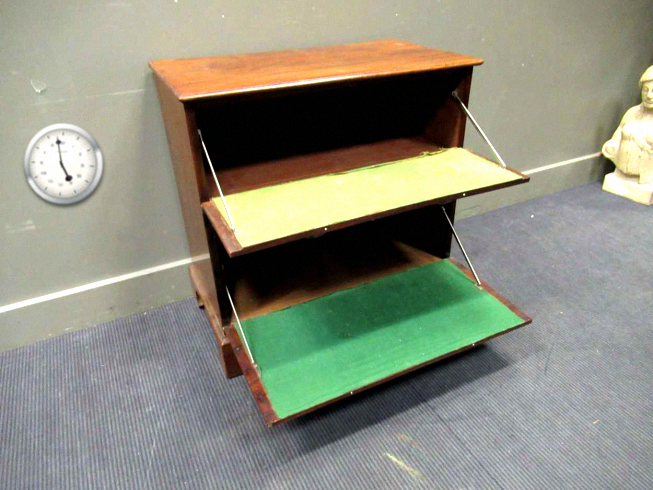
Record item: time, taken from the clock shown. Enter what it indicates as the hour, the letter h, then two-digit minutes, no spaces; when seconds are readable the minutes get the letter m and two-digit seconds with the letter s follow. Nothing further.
4h58
